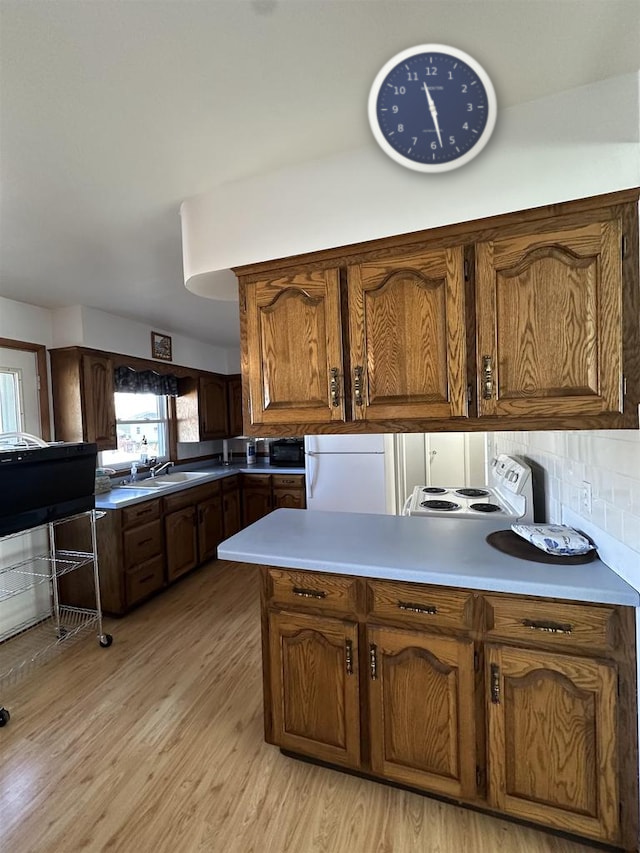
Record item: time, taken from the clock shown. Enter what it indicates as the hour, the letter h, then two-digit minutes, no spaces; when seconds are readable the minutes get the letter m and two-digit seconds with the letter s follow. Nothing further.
11h28
